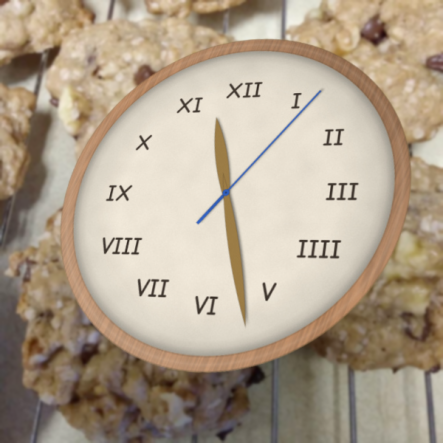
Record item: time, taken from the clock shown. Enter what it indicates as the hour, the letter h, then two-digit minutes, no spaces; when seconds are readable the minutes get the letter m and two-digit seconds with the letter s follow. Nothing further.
11h27m06s
